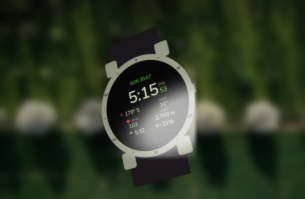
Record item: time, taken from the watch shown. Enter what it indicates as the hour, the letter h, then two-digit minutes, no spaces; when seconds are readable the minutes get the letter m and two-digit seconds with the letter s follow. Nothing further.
5h15
